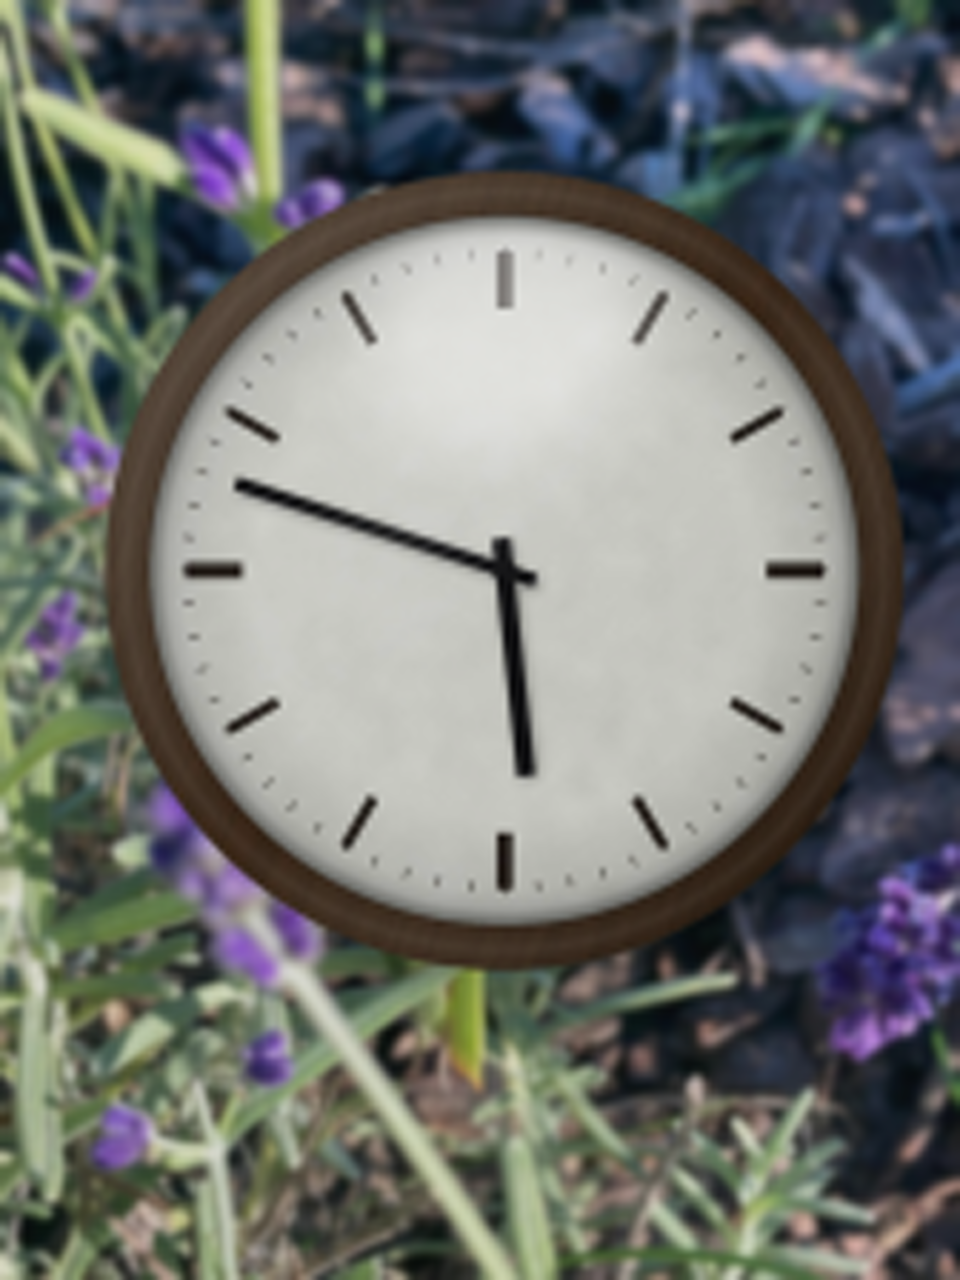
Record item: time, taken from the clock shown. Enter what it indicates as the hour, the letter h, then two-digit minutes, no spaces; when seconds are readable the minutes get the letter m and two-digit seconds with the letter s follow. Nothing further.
5h48
